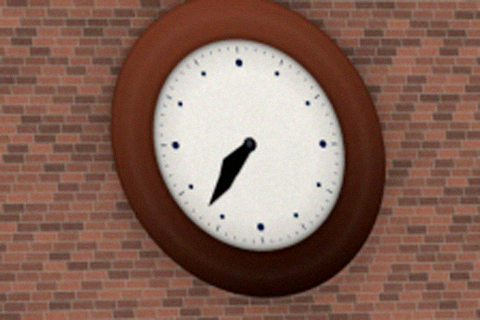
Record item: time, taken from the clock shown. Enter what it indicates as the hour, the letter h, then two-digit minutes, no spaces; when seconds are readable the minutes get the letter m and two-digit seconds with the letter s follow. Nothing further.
7h37
